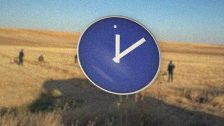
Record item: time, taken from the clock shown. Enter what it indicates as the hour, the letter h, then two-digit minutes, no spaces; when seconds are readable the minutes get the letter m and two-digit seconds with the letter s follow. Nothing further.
12h09
